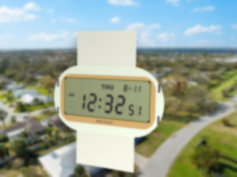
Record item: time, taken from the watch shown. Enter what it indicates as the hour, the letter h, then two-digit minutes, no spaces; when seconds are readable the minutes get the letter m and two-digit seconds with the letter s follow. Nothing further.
12h32
